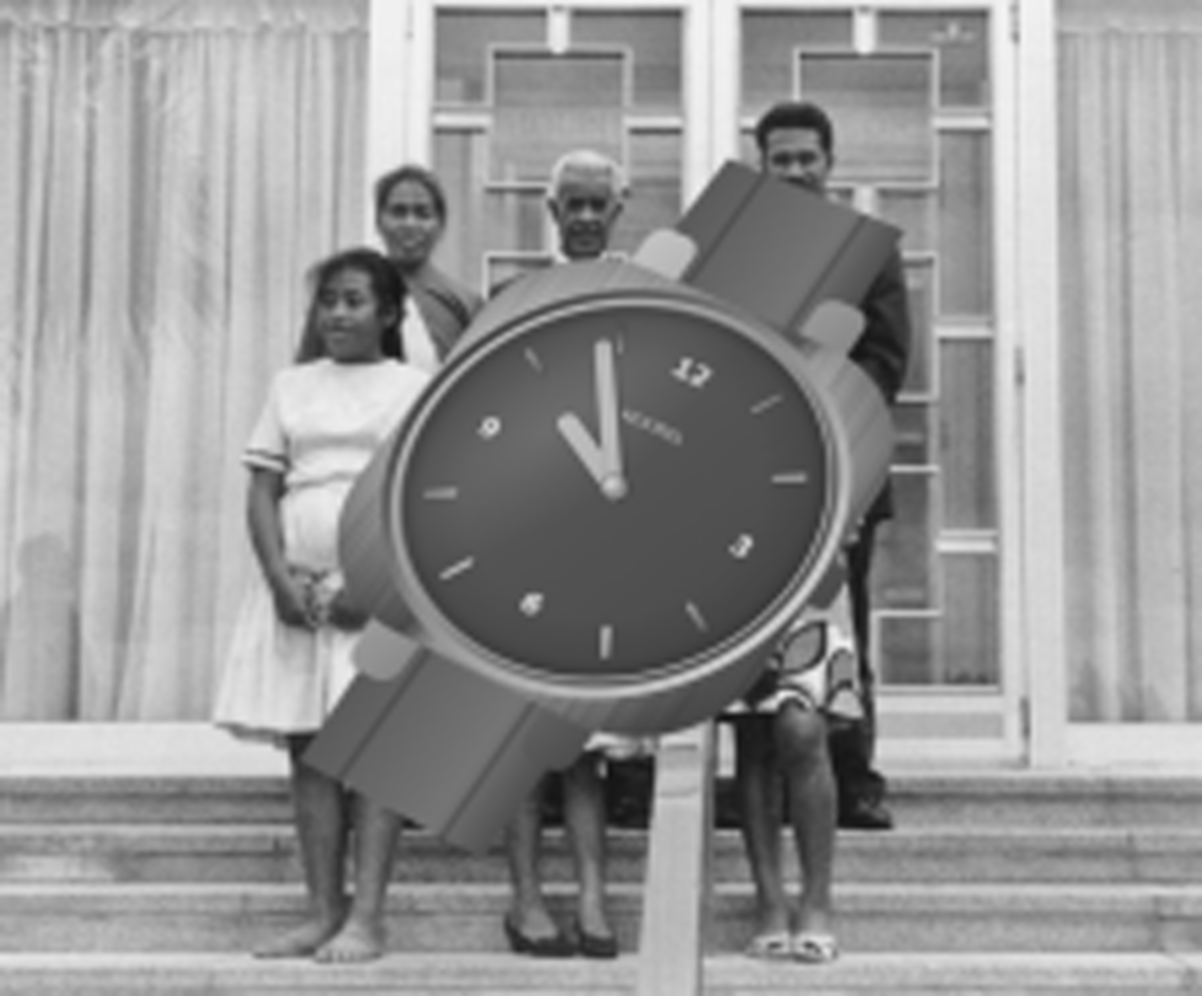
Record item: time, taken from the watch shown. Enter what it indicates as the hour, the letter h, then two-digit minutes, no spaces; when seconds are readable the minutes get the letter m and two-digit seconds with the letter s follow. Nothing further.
9h54
